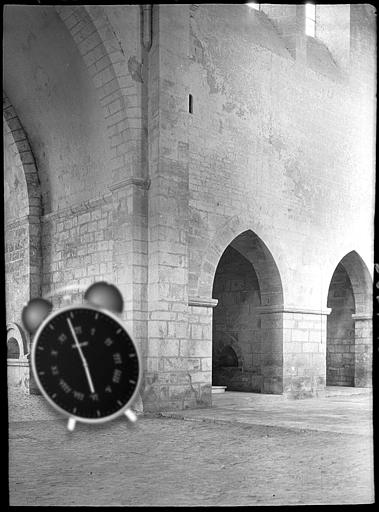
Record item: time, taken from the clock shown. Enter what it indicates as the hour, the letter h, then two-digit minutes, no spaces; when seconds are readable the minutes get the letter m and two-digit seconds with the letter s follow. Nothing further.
5h59
